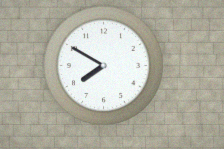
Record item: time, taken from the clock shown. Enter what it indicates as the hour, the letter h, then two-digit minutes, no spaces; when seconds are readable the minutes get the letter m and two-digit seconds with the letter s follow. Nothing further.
7h50
